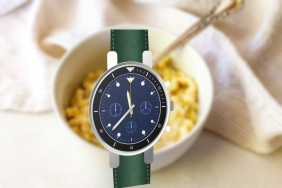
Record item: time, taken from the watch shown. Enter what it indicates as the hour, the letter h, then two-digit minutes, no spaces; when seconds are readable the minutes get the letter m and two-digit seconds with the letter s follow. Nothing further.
11h38
